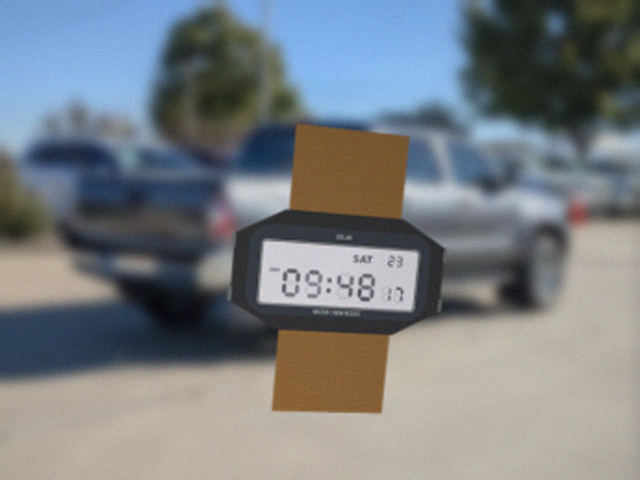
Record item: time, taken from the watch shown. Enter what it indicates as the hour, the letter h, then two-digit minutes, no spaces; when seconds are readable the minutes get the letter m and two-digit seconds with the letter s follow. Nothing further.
9h48m17s
